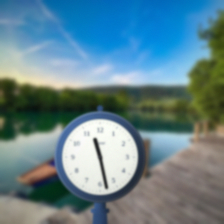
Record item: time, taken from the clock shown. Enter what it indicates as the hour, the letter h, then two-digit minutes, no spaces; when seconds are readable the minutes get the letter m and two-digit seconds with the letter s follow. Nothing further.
11h28
